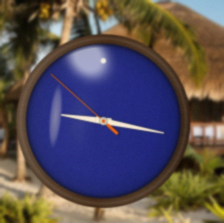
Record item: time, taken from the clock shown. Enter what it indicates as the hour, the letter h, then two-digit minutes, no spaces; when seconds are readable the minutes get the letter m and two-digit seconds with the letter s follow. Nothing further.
9h16m52s
